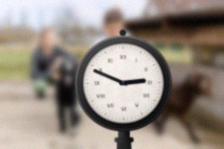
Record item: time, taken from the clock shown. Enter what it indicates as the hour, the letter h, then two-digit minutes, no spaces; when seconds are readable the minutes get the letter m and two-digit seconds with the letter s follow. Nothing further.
2h49
